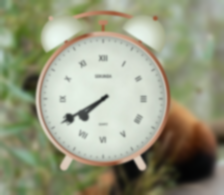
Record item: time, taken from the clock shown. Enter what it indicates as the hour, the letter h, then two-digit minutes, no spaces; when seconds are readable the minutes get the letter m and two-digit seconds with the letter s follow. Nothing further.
7h40
